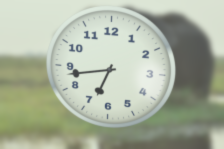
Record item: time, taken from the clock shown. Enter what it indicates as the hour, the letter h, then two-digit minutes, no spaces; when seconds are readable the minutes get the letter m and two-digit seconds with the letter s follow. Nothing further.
6h43
